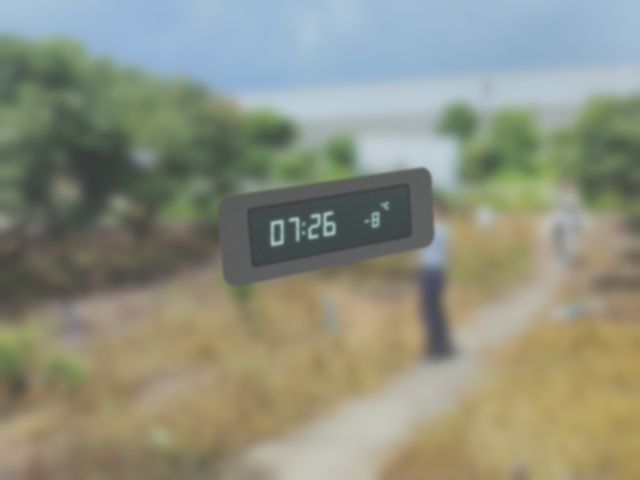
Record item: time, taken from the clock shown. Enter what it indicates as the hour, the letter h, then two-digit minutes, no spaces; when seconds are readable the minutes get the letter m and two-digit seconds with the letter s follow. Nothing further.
7h26
